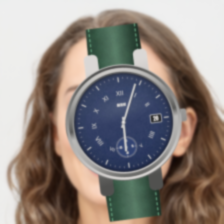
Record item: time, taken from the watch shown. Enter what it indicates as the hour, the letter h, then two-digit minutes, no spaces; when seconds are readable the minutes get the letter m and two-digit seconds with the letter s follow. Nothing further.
6h04
